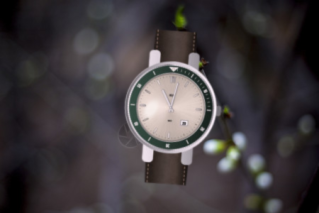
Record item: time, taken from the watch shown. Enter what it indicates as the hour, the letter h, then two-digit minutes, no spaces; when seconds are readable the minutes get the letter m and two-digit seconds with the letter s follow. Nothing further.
11h02
